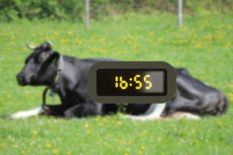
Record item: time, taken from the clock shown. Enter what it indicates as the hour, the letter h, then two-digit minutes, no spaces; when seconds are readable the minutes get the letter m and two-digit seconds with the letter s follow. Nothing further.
16h55
